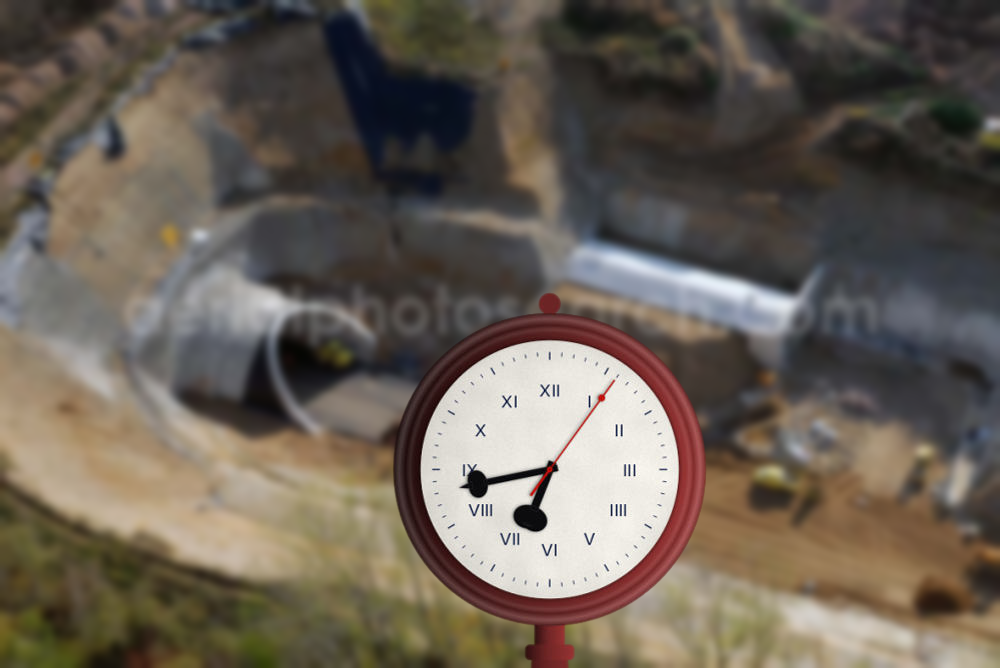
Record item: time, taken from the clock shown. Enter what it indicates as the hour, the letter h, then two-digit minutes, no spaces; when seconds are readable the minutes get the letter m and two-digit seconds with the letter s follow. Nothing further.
6h43m06s
